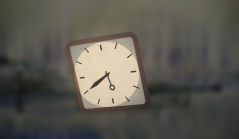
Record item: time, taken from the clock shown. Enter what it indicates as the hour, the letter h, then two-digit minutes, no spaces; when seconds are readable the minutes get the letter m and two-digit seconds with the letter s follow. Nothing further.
5h40
